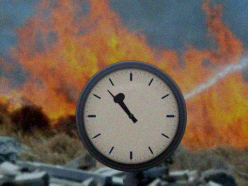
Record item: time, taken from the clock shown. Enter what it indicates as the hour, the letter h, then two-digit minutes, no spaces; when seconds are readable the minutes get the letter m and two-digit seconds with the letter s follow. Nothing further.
10h53
